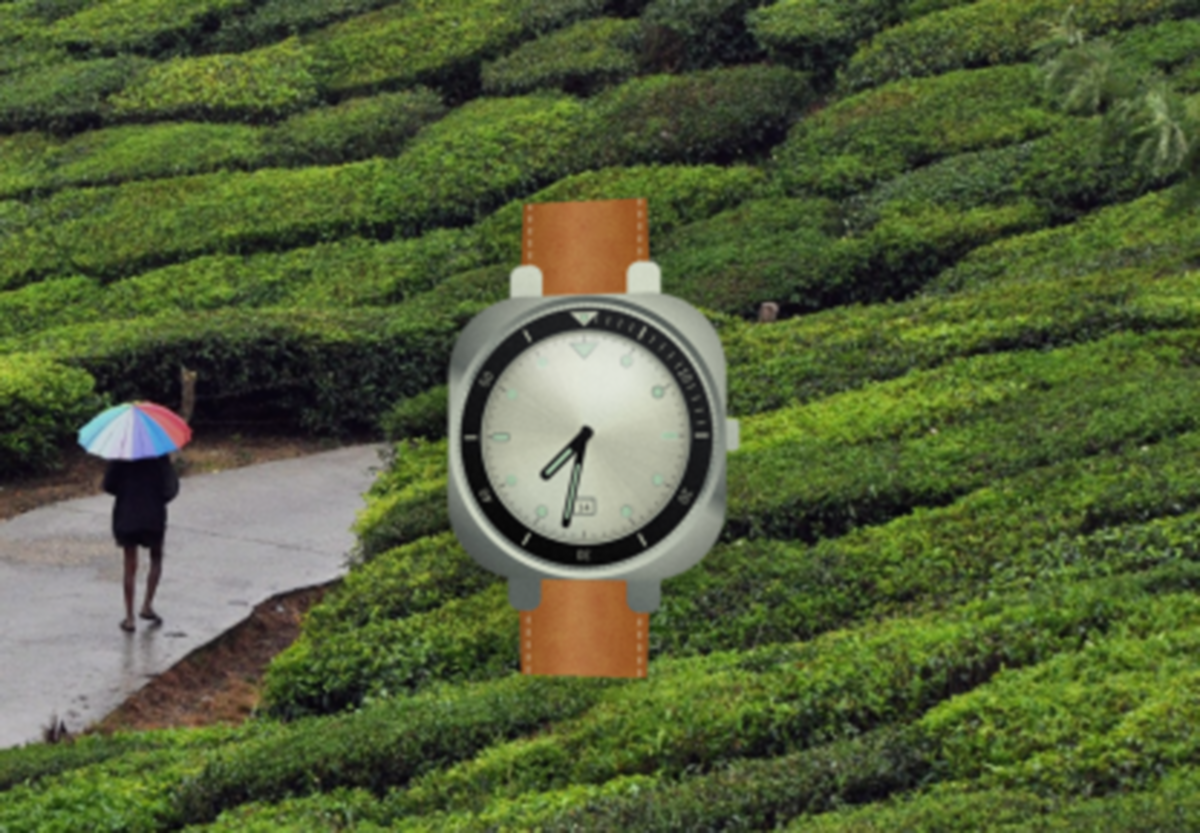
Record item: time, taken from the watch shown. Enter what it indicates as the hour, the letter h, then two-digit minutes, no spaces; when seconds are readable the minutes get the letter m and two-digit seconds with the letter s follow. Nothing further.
7h32
